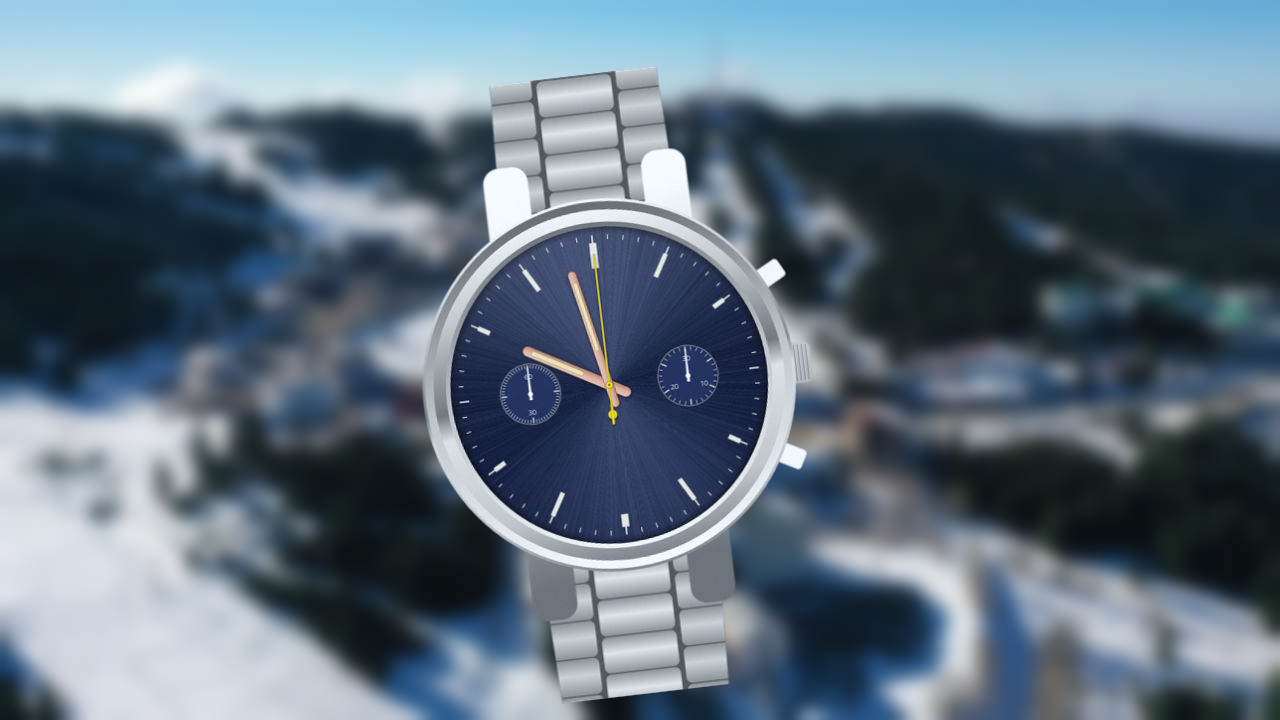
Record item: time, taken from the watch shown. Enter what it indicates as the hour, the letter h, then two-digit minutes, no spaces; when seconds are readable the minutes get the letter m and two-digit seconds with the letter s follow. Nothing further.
9h58
